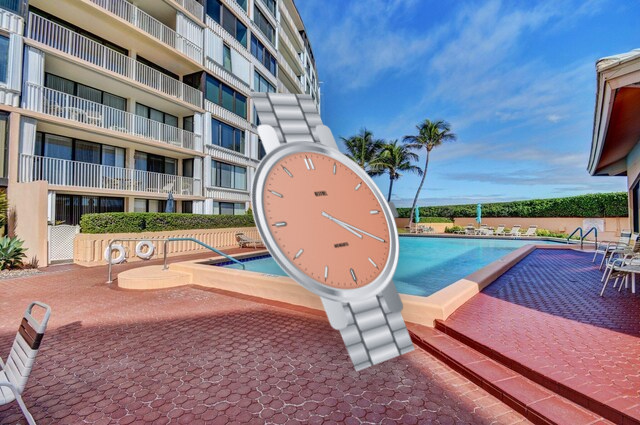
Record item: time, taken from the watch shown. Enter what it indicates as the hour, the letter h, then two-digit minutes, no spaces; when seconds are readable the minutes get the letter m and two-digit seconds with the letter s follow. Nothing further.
4h20
